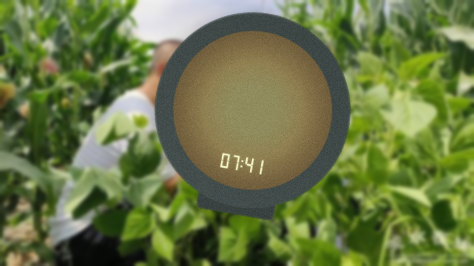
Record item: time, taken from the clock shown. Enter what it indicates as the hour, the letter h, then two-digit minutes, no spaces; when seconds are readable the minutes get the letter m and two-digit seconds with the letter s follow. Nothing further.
7h41
